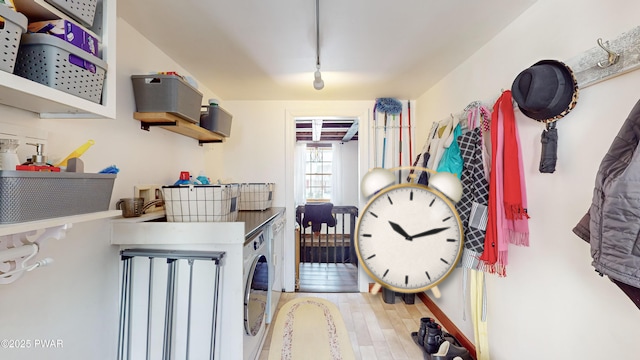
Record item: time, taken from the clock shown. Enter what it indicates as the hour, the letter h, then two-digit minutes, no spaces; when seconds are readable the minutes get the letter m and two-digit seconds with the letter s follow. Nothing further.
10h12
